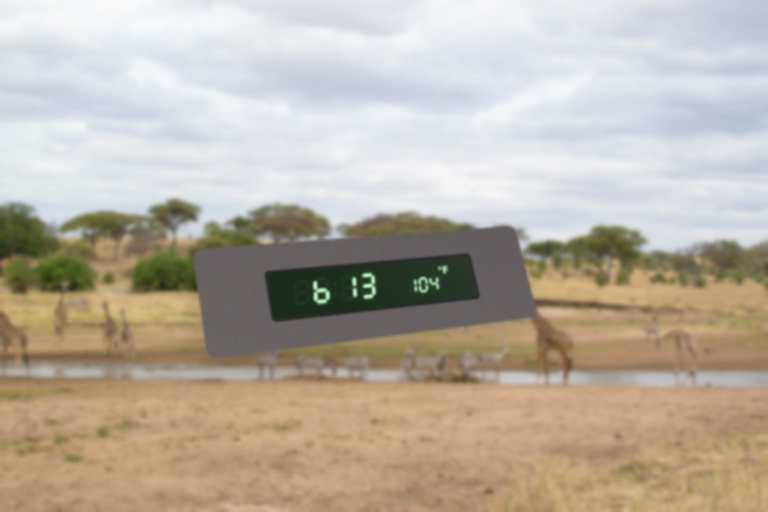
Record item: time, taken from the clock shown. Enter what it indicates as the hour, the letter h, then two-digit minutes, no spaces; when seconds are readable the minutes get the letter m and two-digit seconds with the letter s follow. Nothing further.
6h13
